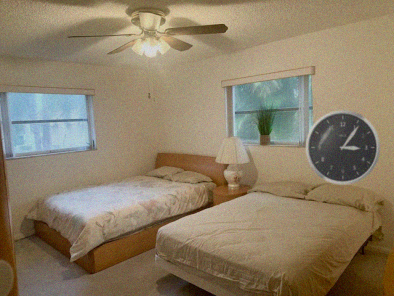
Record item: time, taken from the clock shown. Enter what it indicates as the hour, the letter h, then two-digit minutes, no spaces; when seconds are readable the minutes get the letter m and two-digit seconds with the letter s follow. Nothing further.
3h06
